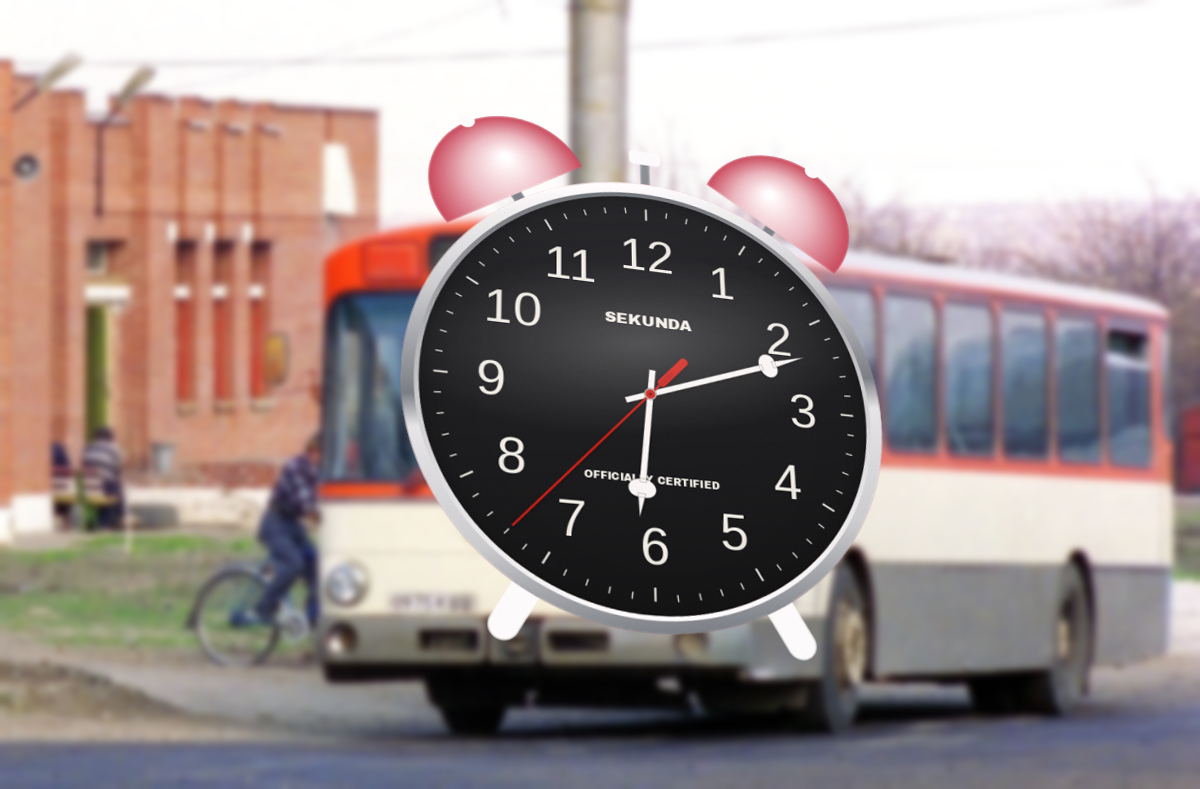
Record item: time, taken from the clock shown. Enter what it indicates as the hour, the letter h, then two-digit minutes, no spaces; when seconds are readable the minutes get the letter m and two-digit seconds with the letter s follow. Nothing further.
6h11m37s
